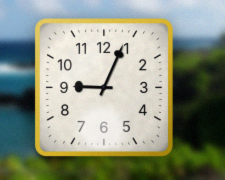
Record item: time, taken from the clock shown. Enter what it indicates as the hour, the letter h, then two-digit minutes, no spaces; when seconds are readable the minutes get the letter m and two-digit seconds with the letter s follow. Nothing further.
9h04
